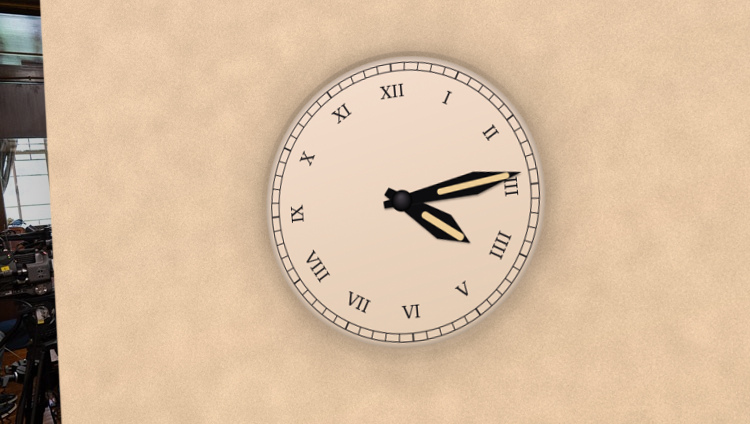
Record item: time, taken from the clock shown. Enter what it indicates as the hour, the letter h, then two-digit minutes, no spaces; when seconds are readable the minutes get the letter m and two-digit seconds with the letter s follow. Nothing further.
4h14
